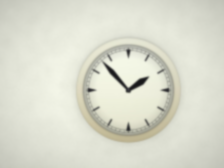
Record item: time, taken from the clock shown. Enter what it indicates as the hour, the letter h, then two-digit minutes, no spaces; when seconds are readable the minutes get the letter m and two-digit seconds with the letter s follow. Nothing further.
1h53
